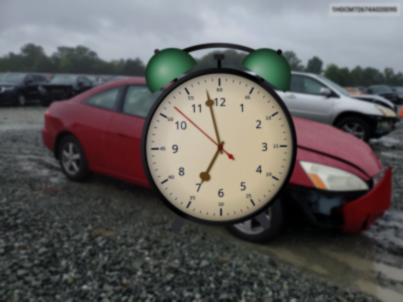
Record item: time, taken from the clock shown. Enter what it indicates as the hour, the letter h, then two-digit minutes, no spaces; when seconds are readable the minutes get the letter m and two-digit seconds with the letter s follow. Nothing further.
6h57m52s
